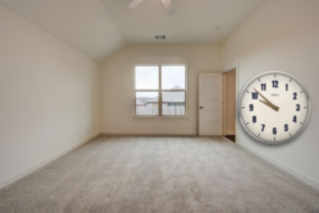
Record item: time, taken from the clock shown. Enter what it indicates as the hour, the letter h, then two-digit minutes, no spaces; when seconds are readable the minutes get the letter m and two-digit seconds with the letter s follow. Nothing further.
9h52
